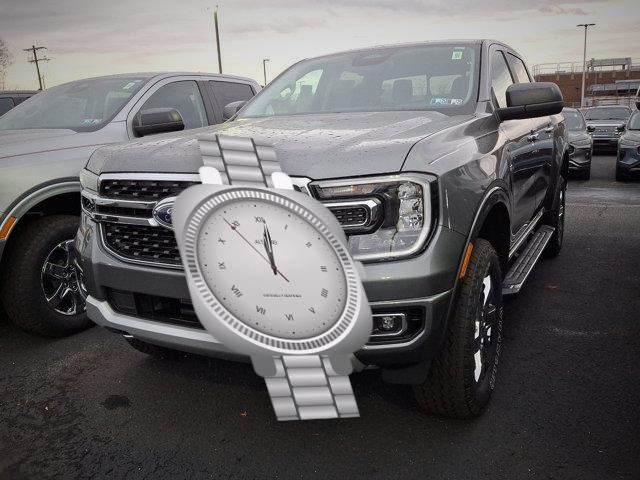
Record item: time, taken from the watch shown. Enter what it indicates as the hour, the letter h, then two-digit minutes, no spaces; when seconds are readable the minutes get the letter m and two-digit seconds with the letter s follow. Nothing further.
12h00m54s
